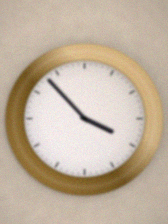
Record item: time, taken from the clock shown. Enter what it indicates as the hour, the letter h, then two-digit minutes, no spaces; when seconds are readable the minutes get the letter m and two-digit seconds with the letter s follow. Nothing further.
3h53
